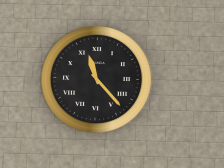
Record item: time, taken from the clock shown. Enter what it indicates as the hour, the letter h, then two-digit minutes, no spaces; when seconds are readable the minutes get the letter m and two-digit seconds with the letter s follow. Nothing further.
11h23
